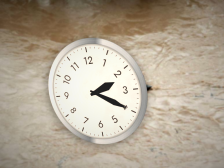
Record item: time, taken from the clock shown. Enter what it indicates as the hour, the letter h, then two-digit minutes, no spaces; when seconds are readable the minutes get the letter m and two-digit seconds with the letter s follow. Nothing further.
2h20
